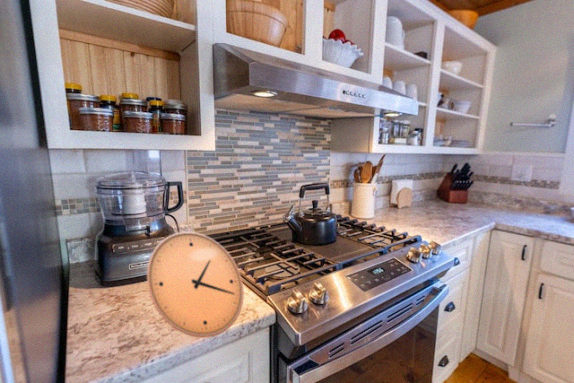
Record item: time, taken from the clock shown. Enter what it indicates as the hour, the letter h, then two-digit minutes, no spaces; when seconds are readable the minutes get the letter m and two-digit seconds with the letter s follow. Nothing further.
1h18
